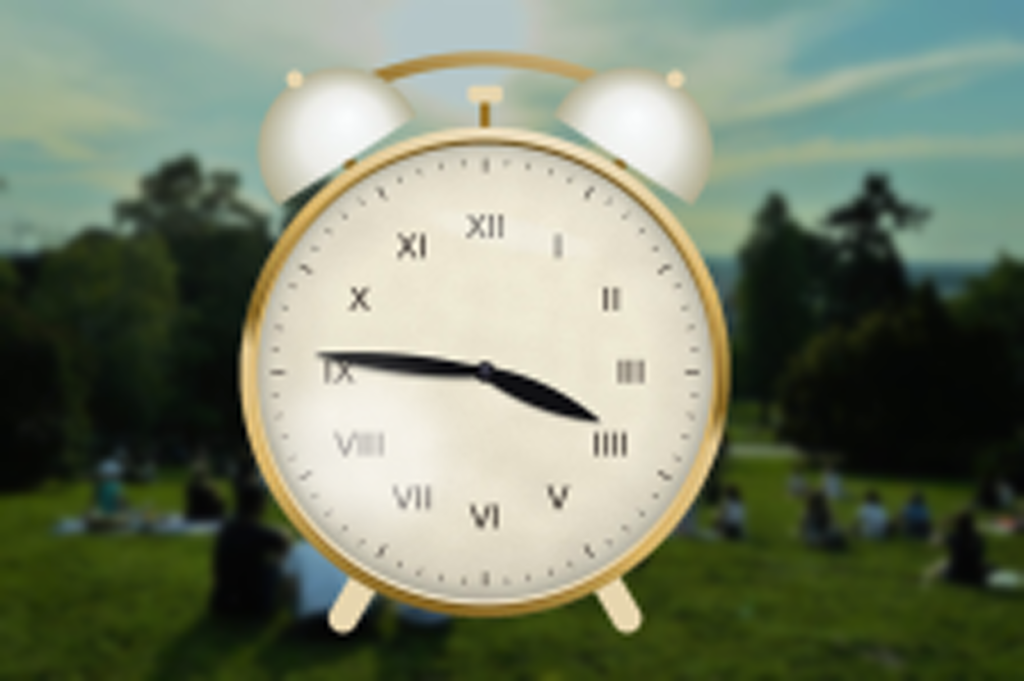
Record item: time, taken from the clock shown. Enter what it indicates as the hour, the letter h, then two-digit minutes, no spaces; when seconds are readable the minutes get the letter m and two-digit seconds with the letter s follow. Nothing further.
3h46
